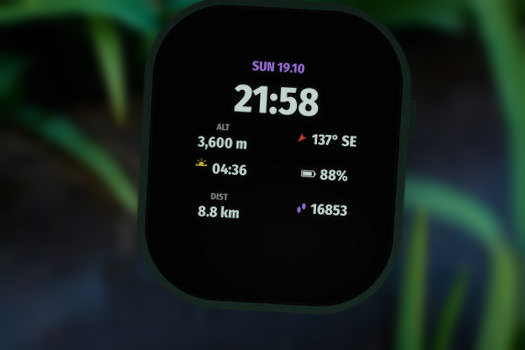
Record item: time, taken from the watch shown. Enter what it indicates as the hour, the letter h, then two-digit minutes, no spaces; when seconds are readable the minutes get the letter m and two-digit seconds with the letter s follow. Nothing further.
21h58
